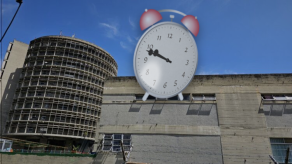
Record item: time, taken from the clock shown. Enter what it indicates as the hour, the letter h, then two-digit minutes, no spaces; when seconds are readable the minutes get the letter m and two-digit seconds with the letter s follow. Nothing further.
9h48
